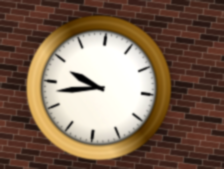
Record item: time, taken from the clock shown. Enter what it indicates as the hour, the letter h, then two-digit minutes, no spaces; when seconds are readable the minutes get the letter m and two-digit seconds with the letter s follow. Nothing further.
9h43
